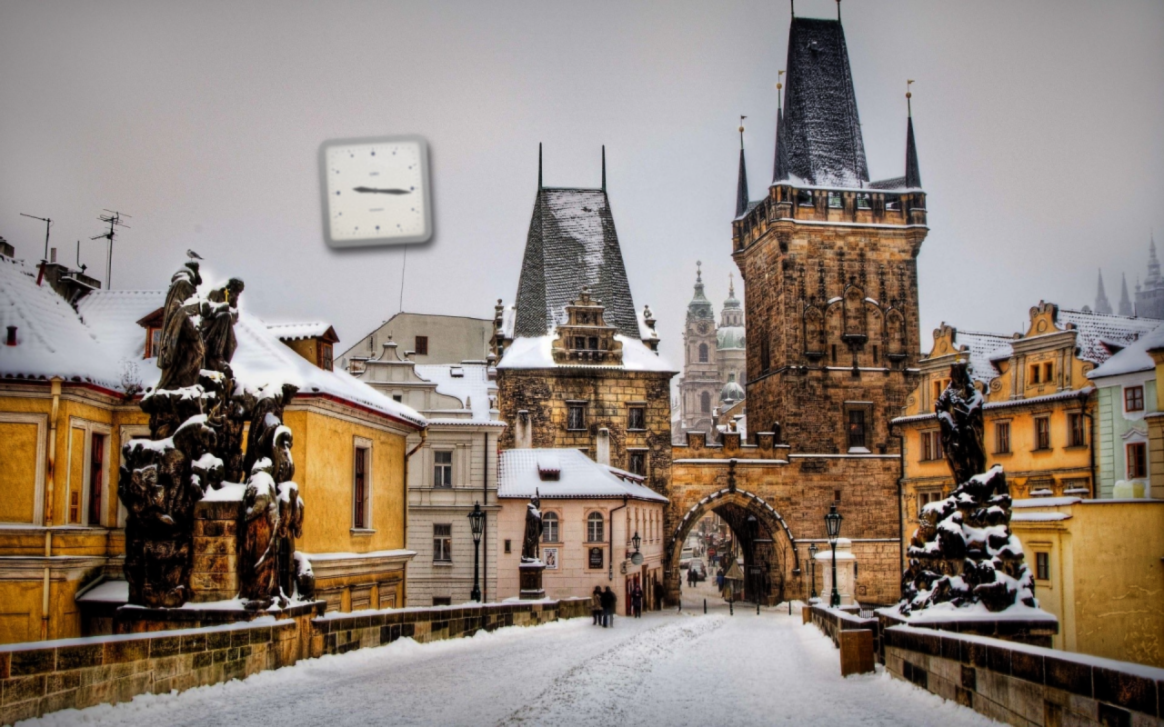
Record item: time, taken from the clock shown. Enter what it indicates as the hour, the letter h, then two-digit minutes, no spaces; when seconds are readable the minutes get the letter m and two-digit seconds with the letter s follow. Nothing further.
9h16
